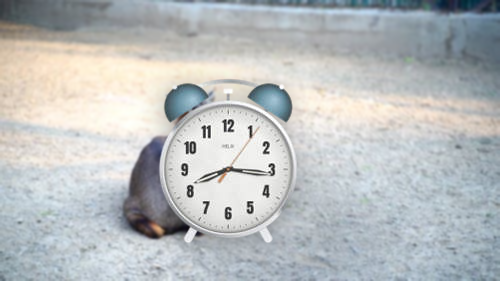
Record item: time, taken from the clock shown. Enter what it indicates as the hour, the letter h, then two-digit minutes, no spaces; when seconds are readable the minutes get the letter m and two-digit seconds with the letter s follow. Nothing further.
8h16m06s
